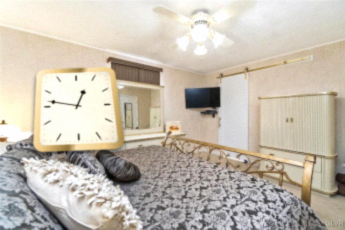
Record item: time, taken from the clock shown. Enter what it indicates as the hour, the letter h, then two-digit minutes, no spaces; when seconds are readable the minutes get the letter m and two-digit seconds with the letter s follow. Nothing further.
12h47
